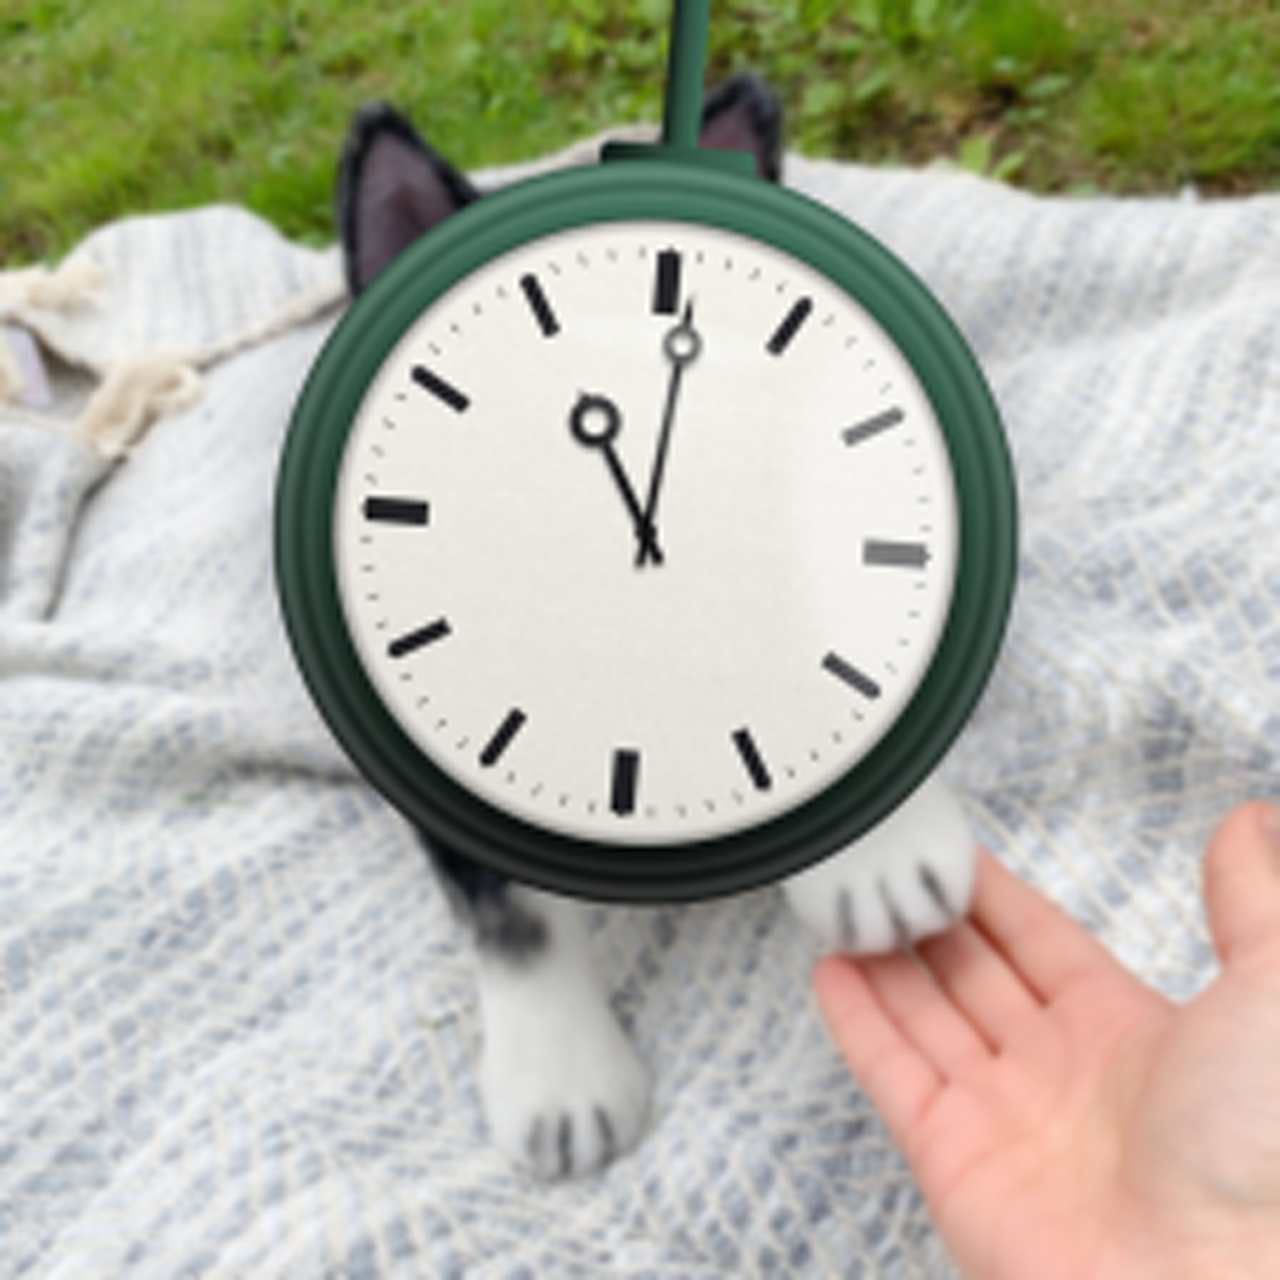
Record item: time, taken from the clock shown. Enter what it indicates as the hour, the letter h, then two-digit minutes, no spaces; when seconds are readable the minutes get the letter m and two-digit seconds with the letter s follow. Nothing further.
11h01
